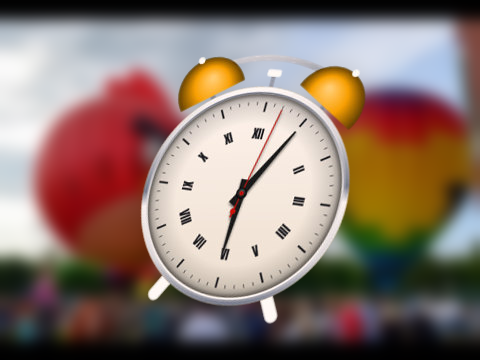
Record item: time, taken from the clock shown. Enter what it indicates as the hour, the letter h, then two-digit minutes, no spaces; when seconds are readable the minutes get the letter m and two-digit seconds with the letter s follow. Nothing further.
6h05m02s
